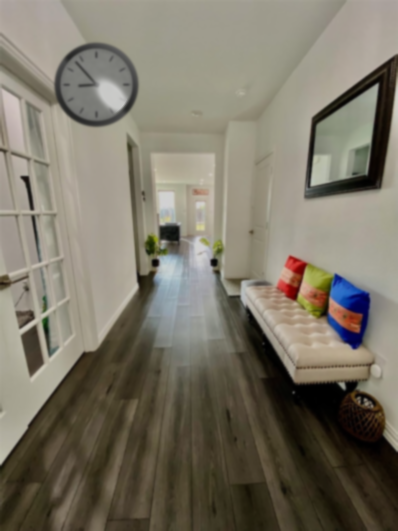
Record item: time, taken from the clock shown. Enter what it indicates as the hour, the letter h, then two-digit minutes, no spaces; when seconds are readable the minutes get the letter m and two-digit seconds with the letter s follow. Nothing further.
8h53
